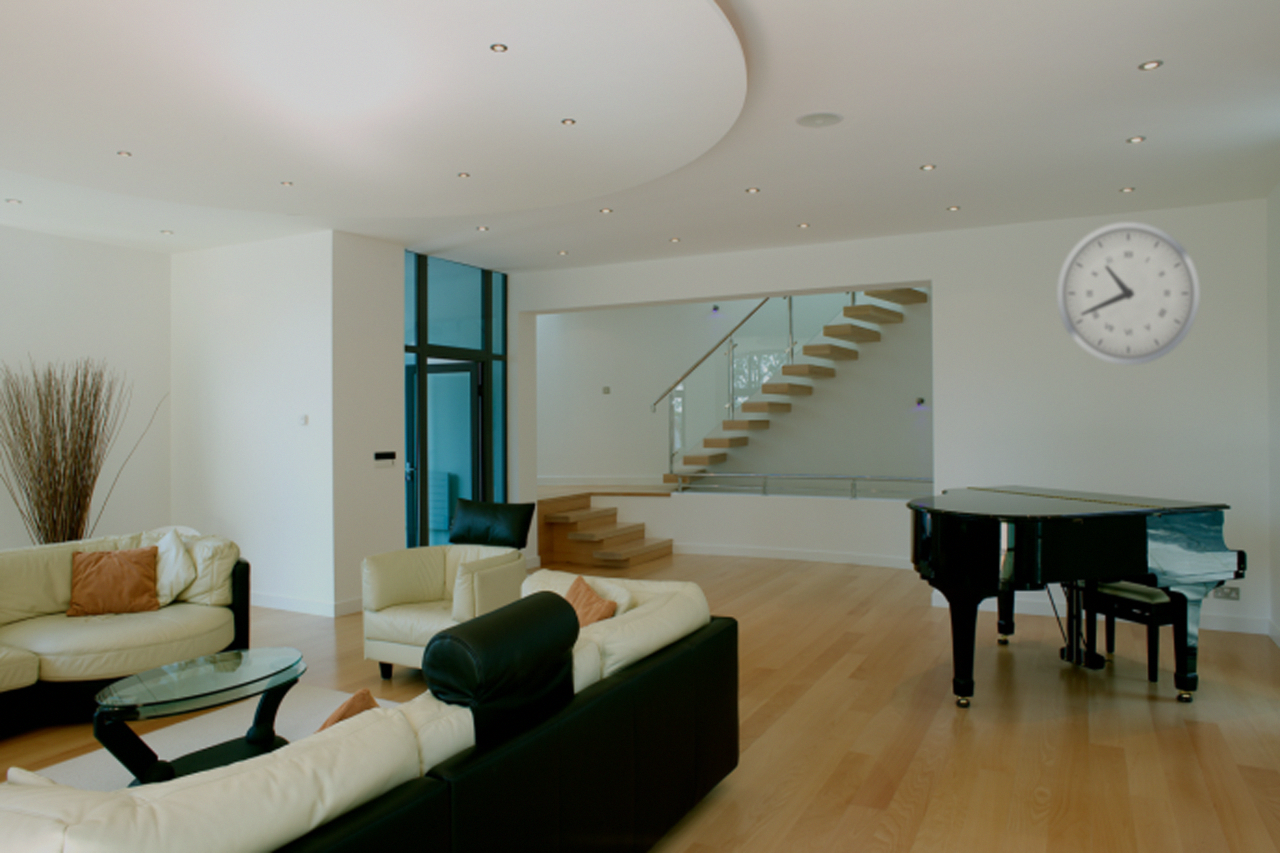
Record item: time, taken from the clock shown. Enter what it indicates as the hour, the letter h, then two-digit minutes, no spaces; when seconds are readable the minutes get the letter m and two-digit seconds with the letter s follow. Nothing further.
10h41
